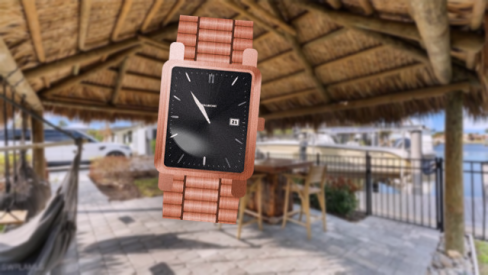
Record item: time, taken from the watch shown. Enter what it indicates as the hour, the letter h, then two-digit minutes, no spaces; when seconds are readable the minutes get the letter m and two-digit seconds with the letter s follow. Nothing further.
10h54
